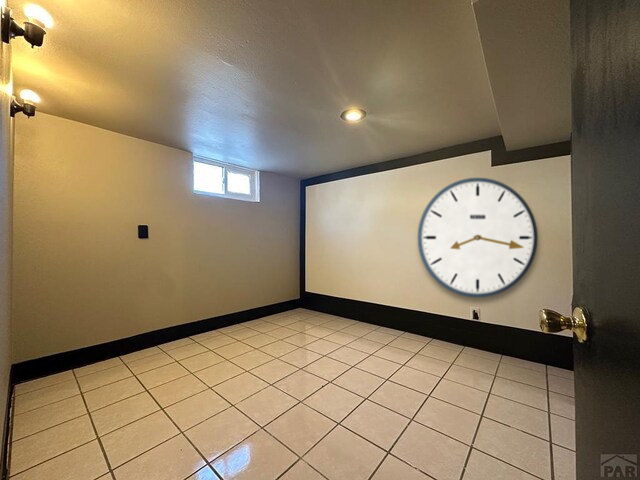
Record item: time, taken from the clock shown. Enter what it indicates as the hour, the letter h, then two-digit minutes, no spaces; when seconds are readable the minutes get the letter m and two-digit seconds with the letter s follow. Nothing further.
8h17
